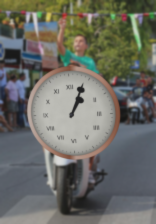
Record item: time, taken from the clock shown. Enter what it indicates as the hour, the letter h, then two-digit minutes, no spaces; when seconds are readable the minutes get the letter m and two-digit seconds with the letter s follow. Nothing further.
1h04
